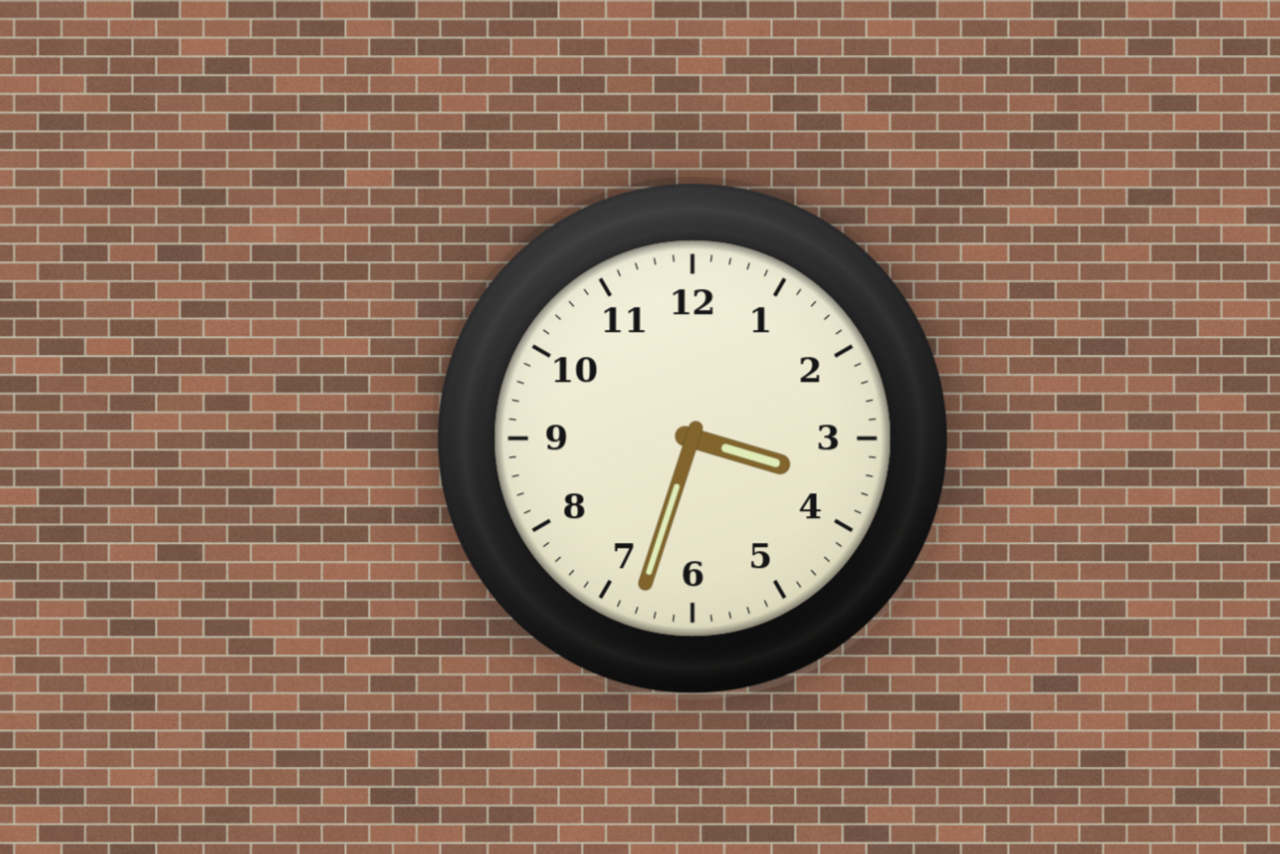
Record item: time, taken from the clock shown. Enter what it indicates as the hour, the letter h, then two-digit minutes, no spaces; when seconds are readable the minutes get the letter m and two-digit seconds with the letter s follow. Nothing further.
3h33
